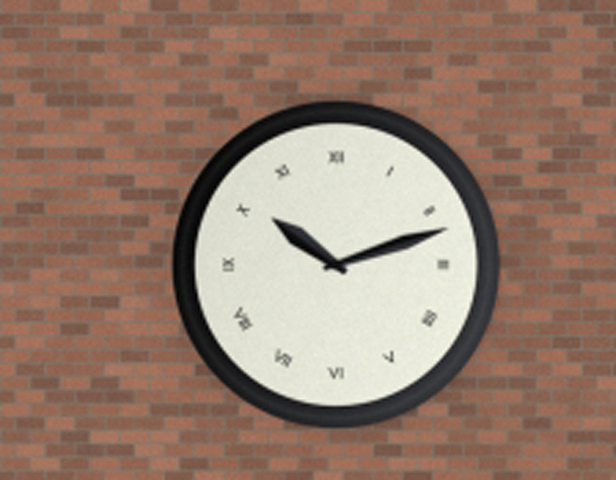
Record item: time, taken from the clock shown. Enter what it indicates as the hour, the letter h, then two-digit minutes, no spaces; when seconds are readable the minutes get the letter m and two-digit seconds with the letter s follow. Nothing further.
10h12
